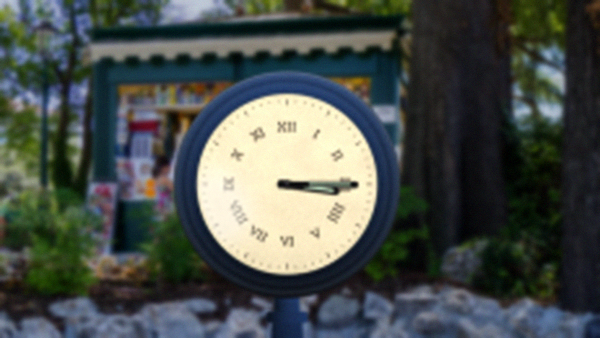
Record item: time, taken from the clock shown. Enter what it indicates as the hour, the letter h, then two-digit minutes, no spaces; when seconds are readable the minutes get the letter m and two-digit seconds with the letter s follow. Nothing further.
3h15
